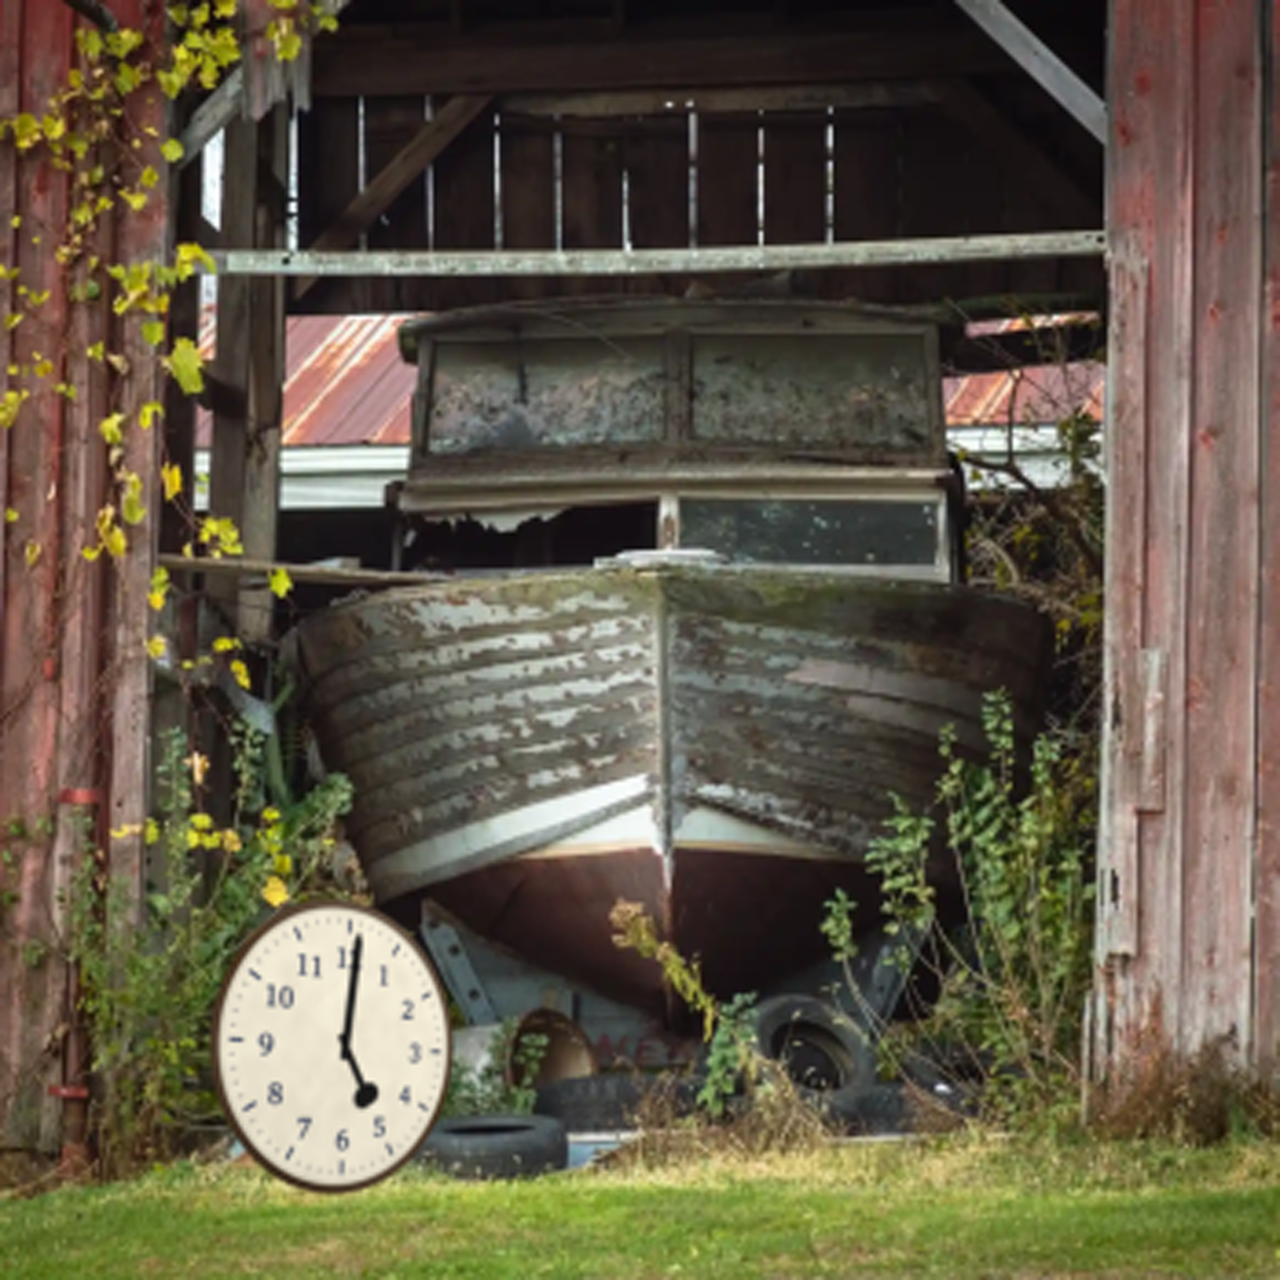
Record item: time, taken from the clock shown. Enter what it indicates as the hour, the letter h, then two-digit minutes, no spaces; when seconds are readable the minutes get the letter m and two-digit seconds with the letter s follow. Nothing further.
5h01
